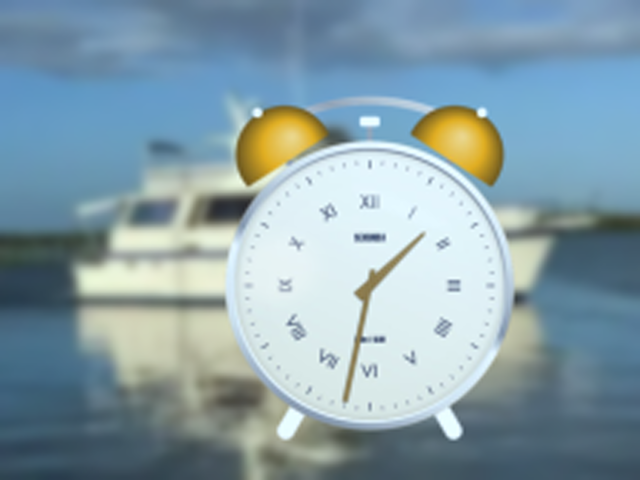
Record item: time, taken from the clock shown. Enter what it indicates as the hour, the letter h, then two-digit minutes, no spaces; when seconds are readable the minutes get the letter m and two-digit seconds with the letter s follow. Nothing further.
1h32
